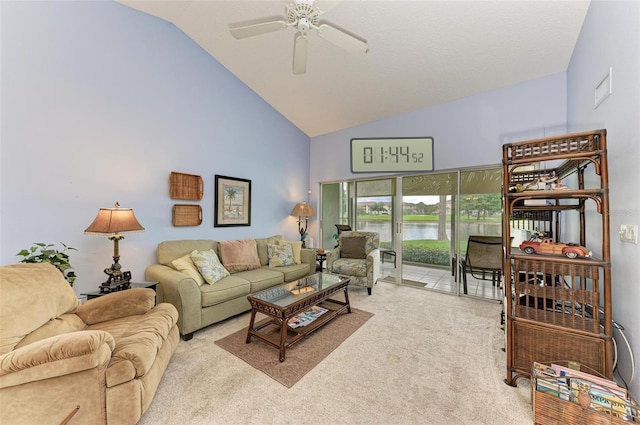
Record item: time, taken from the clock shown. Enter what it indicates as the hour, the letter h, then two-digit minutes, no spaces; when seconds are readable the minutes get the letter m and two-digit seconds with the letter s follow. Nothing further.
1h44m52s
